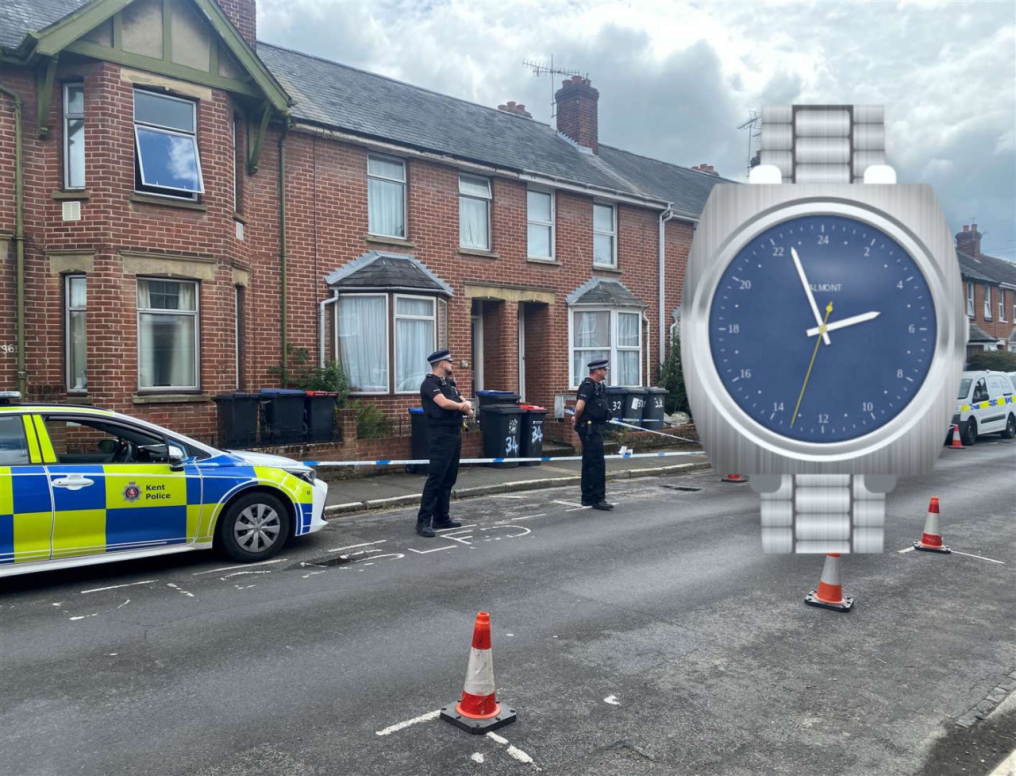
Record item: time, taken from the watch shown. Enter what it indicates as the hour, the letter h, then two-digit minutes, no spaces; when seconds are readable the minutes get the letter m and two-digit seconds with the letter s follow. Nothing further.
4h56m33s
